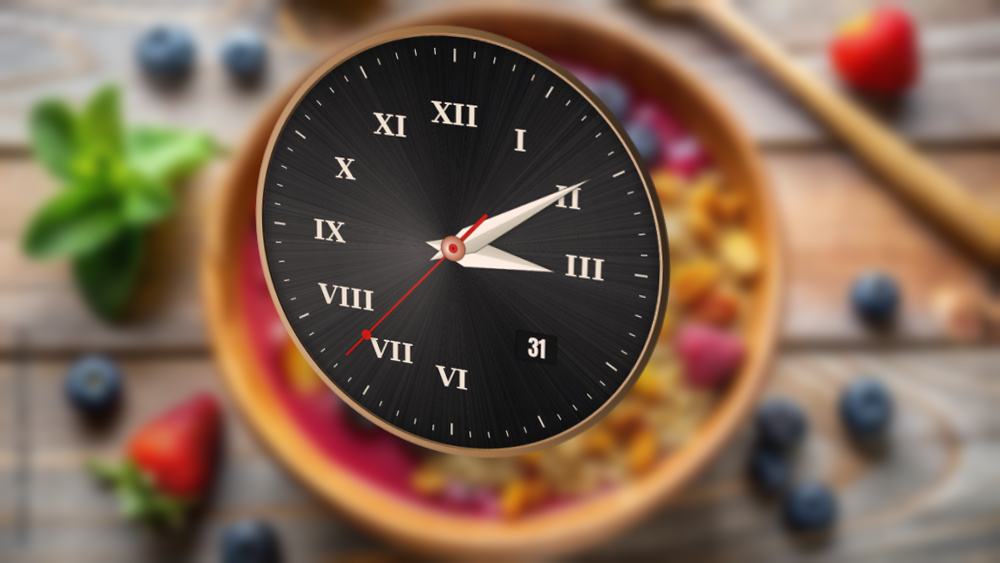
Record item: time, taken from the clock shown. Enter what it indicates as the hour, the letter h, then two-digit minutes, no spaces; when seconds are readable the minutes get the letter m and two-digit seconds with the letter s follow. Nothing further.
3h09m37s
